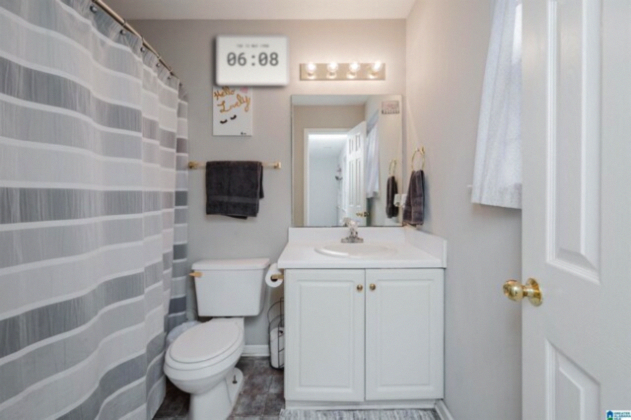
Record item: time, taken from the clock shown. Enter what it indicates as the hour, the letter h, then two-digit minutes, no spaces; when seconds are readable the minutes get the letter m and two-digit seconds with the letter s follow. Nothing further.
6h08
